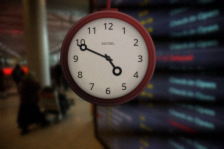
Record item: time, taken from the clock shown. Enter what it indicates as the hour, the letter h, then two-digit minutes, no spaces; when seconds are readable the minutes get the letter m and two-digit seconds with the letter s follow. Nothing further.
4h49
